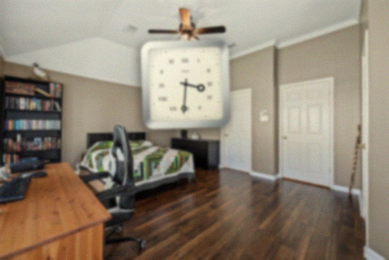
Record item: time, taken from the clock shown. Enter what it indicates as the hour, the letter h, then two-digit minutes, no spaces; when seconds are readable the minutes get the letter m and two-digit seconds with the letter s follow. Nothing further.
3h31
